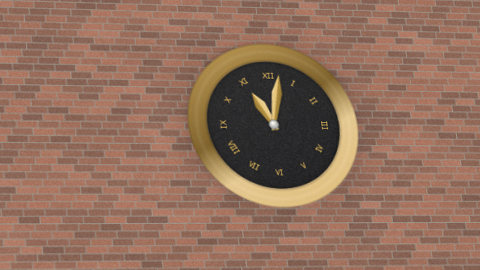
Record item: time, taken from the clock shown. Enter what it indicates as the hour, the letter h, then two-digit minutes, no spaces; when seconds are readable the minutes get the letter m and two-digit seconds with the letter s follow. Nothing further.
11h02
